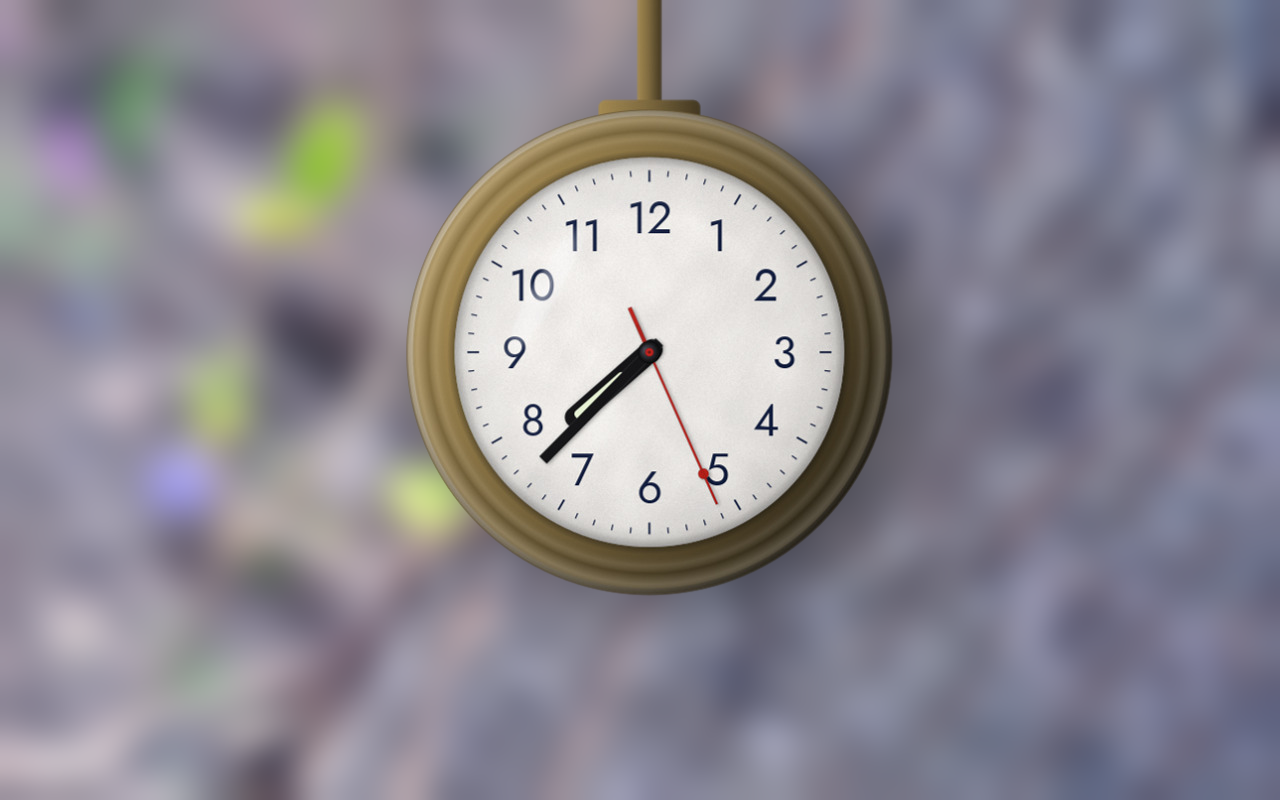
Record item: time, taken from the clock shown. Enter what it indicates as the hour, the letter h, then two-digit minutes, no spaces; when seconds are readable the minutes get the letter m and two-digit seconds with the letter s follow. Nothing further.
7h37m26s
